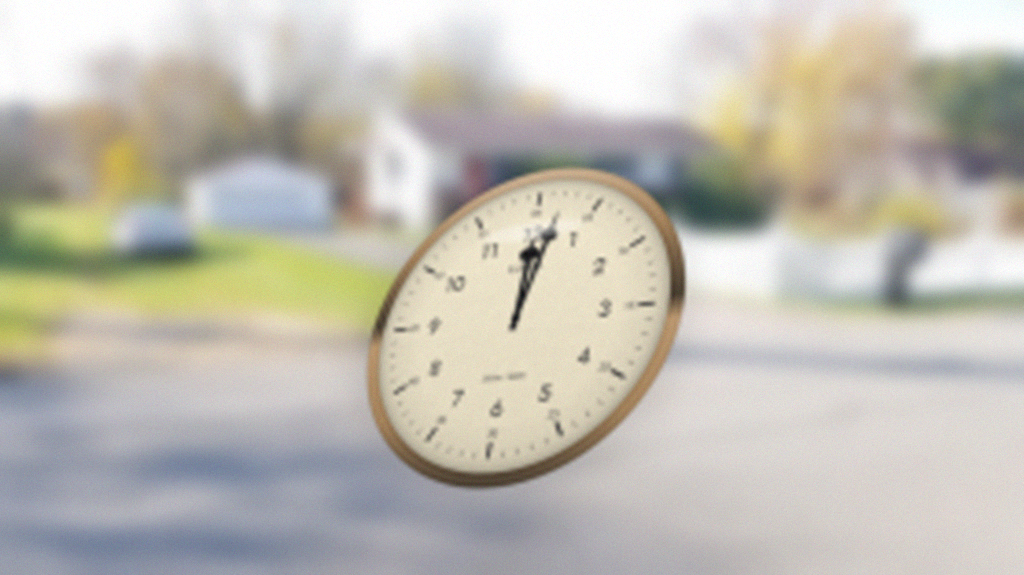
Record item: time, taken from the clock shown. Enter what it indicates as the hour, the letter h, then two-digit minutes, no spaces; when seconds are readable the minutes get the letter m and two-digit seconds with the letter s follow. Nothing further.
12h02
